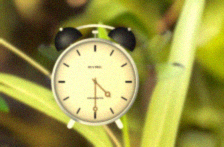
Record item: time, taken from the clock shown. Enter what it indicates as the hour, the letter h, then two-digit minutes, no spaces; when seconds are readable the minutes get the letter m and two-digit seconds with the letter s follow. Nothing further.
4h30
